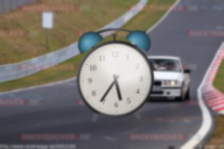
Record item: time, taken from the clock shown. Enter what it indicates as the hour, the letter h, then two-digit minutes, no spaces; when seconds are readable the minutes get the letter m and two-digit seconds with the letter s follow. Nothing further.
5h36
